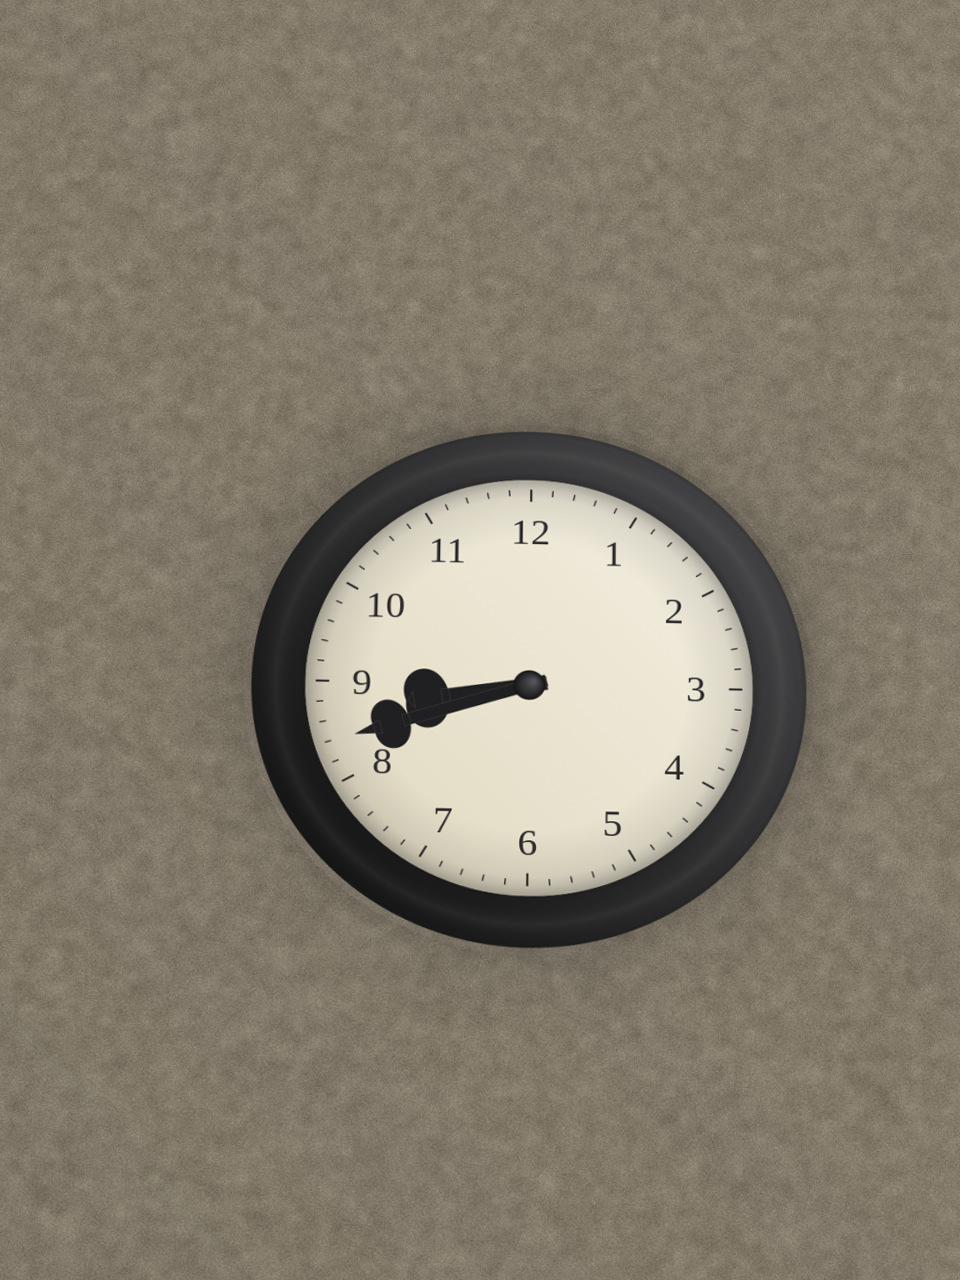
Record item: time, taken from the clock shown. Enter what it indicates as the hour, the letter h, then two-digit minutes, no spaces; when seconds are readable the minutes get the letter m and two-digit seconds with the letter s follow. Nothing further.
8h42
